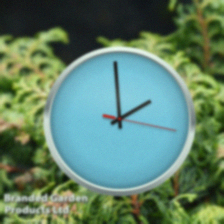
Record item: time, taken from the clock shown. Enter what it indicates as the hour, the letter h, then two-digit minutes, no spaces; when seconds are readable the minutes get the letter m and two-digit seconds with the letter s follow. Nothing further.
1h59m17s
